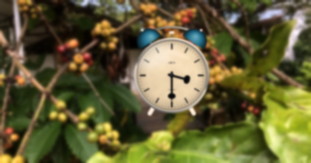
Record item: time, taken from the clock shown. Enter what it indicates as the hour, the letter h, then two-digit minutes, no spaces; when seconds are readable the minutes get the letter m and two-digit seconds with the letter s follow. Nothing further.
3h30
